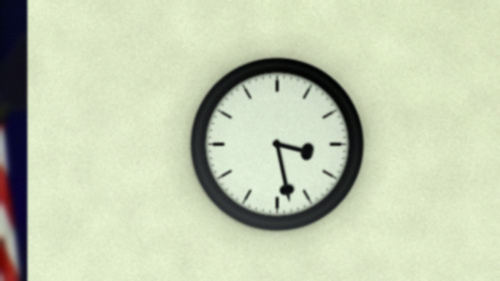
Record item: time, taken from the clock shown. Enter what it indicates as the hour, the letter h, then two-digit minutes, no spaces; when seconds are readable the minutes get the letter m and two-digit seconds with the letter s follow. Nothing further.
3h28
